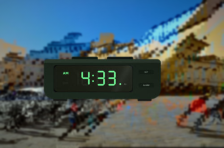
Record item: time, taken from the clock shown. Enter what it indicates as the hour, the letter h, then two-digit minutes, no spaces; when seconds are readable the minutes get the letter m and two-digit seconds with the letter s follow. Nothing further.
4h33
